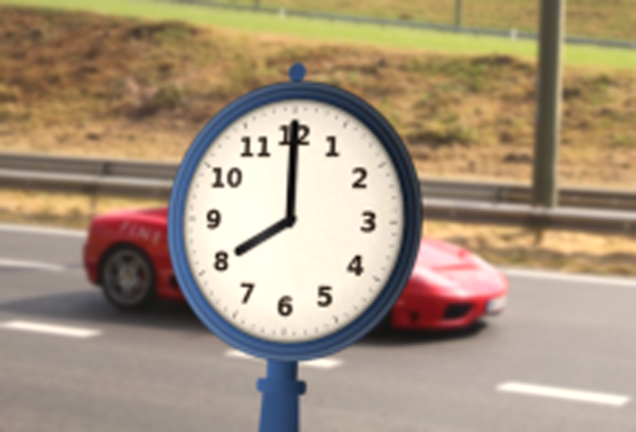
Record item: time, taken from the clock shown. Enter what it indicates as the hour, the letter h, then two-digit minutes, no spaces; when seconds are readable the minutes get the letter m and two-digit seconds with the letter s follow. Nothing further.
8h00
